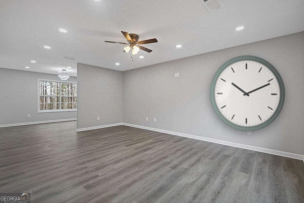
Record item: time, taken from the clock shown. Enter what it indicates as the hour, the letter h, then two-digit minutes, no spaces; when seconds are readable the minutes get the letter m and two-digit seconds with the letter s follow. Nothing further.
10h11
